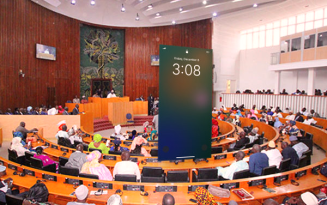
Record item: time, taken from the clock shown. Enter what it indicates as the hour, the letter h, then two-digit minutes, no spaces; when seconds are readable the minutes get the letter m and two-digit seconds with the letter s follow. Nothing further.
3h08
